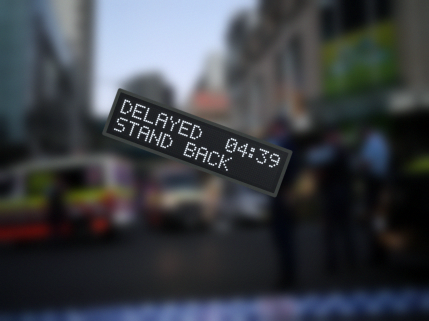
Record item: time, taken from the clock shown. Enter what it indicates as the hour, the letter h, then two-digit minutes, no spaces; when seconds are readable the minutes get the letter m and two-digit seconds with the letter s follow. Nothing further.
4h39
